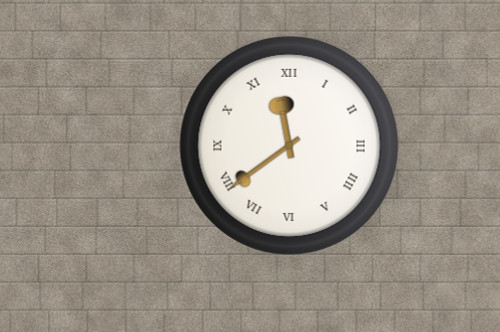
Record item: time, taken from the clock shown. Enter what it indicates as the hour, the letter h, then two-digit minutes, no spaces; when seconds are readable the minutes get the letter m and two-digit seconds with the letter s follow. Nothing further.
11h39
